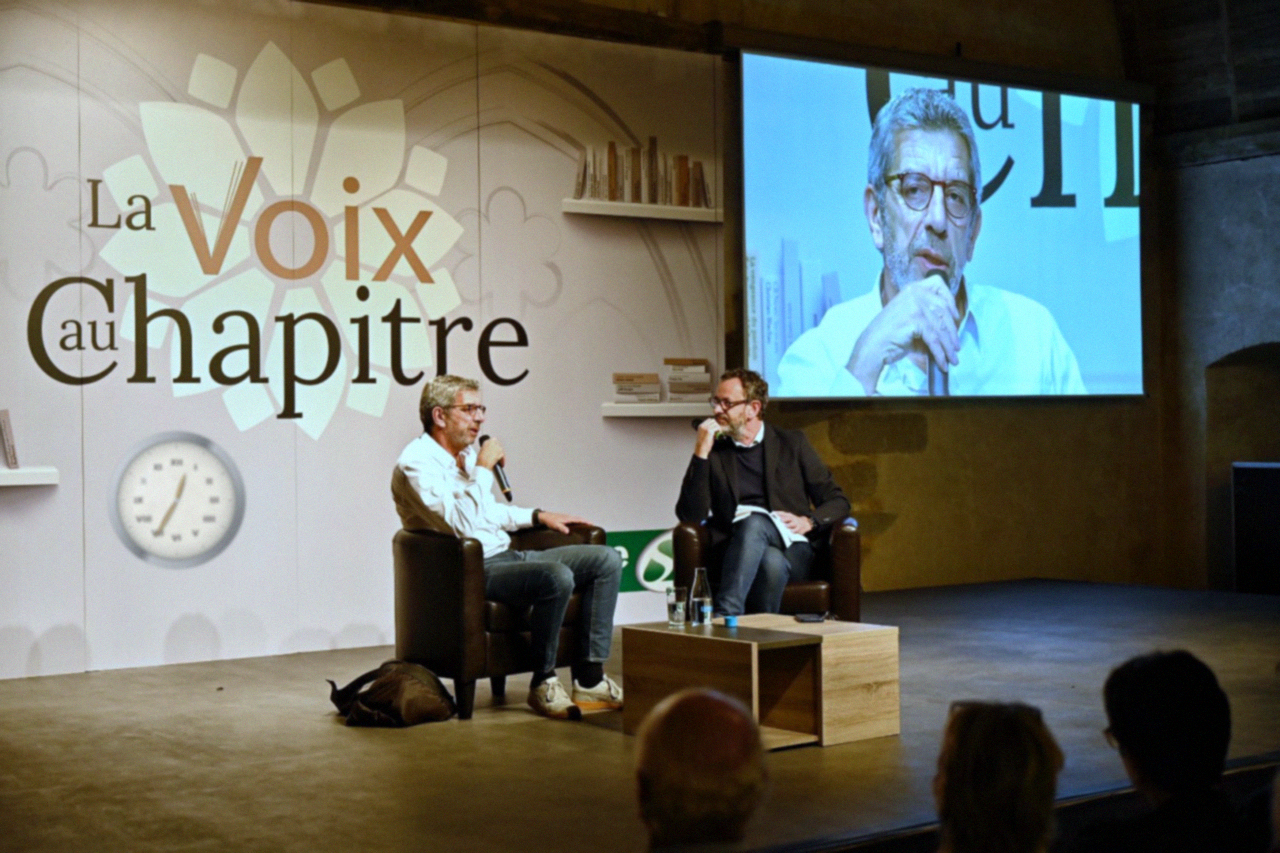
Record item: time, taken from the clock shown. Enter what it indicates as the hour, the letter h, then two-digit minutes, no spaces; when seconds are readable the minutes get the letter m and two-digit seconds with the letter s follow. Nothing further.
12h35
